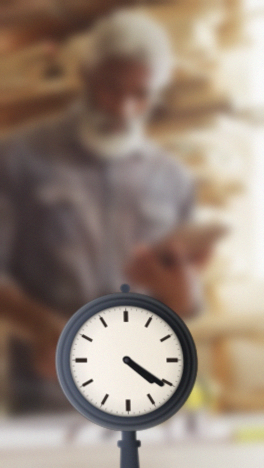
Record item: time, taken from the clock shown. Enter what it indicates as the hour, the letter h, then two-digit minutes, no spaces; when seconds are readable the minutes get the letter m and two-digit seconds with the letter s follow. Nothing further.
4h21
